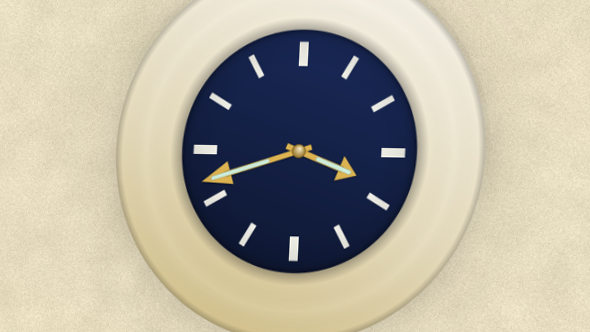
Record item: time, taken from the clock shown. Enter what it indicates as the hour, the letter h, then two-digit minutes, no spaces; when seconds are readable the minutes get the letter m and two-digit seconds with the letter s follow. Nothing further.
3h42
